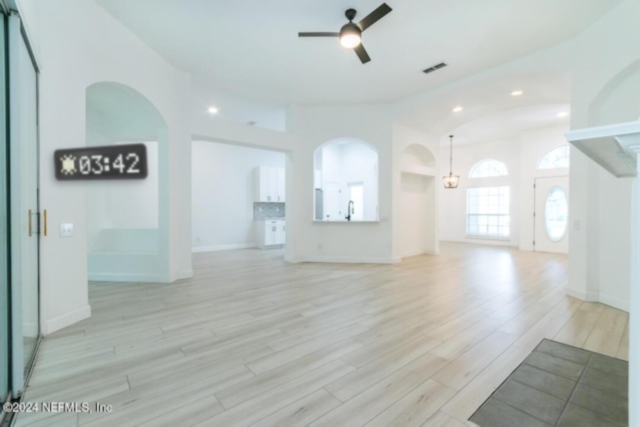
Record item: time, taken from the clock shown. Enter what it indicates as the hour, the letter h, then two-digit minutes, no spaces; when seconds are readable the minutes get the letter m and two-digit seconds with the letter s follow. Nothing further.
3h42
